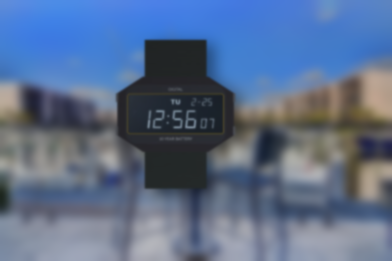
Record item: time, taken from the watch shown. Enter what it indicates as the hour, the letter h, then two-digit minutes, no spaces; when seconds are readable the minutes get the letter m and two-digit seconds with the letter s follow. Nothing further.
12h56
